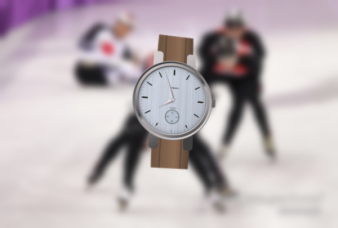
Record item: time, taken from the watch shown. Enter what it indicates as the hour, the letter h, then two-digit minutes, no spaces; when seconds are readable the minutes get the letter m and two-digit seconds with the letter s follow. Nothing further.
7h57
